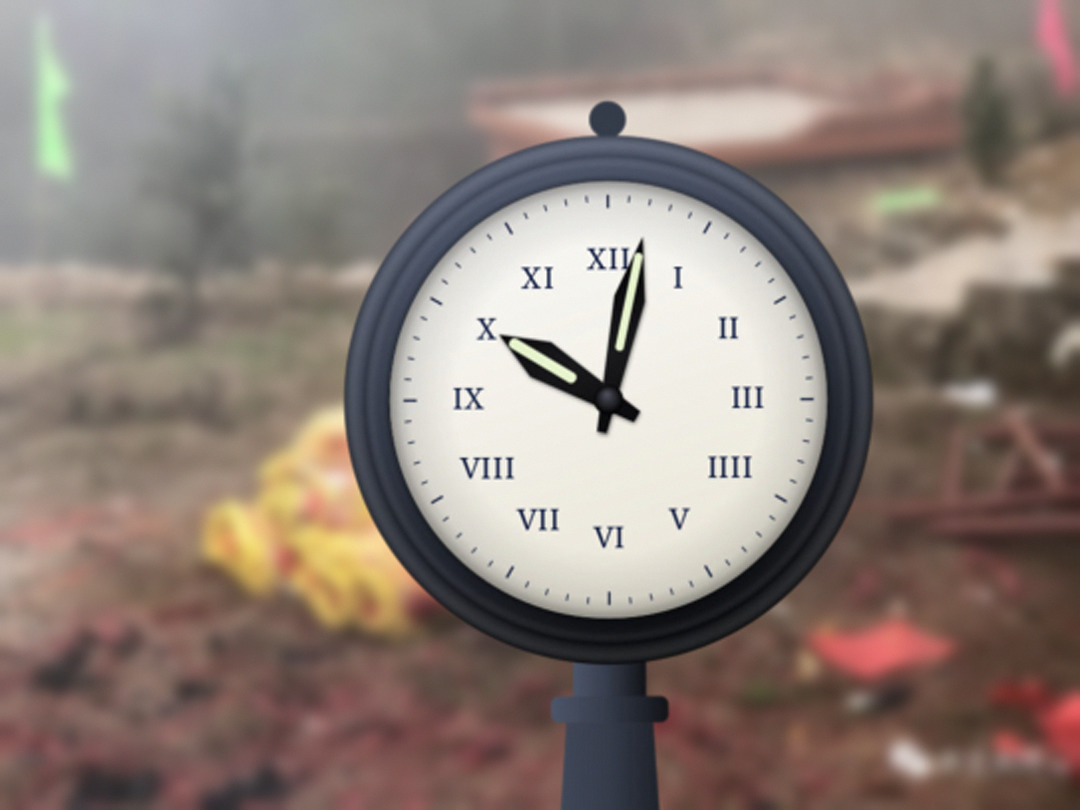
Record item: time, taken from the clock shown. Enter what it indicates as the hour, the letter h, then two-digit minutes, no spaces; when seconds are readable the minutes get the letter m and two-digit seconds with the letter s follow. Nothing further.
10h02
